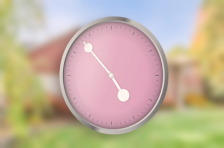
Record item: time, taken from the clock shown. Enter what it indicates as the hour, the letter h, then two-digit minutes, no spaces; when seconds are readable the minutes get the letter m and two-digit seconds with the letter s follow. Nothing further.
4h53
